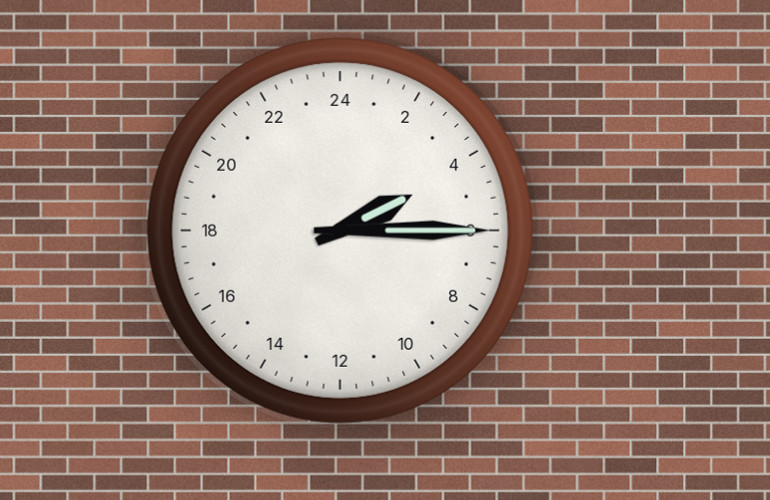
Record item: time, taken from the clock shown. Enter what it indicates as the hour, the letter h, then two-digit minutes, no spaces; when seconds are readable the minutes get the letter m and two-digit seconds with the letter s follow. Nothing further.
4h15
